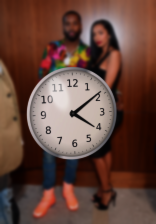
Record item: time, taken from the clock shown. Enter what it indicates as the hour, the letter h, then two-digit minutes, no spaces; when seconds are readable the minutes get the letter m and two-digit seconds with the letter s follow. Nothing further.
4h09
